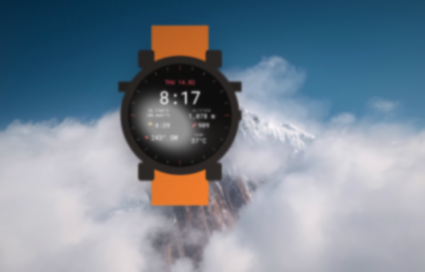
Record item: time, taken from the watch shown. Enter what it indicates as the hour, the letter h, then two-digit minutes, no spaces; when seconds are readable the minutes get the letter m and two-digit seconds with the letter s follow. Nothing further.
8h17
